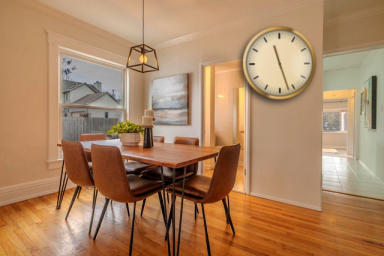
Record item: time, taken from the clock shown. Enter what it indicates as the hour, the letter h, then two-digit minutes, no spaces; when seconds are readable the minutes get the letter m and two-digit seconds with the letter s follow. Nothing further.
11h27
